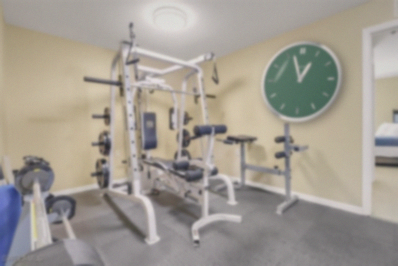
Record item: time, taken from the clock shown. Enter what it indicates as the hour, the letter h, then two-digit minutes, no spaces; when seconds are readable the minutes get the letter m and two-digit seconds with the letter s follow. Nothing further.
12h57
